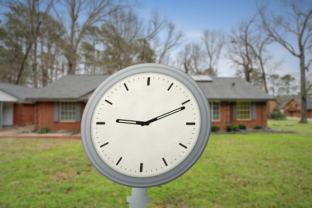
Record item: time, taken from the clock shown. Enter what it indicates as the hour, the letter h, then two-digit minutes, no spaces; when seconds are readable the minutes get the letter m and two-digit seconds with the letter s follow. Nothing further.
9h11
